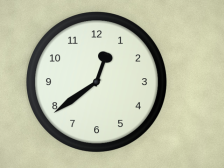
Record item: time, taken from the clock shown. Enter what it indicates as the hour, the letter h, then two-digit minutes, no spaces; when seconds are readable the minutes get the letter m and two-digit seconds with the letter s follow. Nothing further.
12h39
